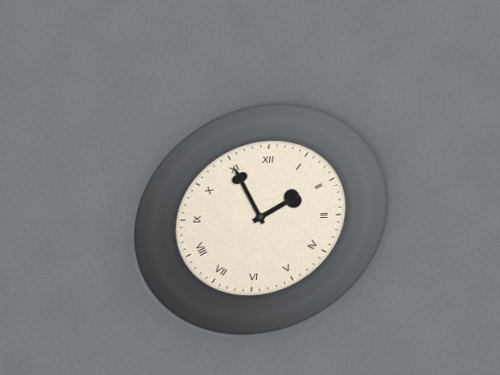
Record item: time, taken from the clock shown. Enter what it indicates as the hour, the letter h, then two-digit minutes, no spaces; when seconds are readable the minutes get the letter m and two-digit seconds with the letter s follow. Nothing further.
1h55
